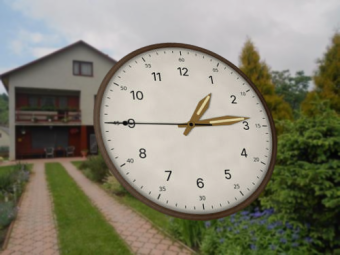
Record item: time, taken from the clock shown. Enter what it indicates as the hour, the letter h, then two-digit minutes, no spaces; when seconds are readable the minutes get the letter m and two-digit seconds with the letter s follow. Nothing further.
1h13m45s
